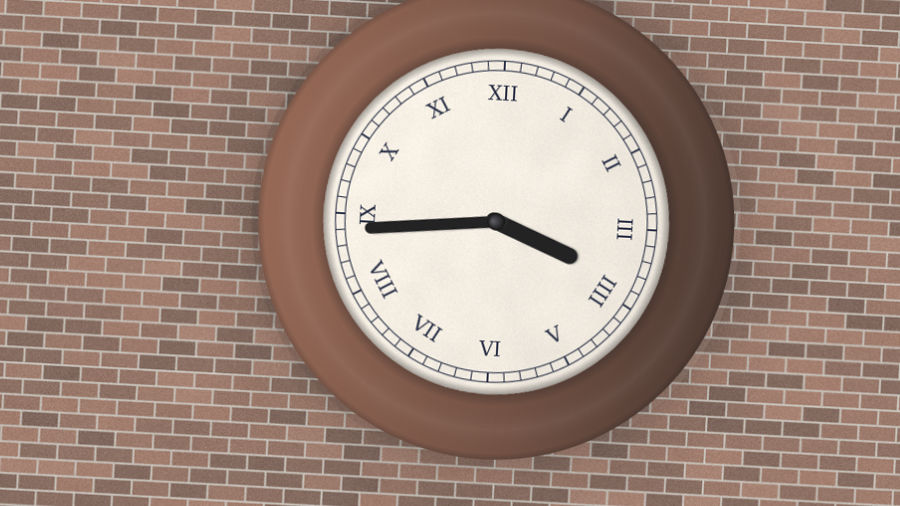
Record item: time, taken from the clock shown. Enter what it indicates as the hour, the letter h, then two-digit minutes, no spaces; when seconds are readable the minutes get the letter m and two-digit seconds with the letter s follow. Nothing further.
3h44
